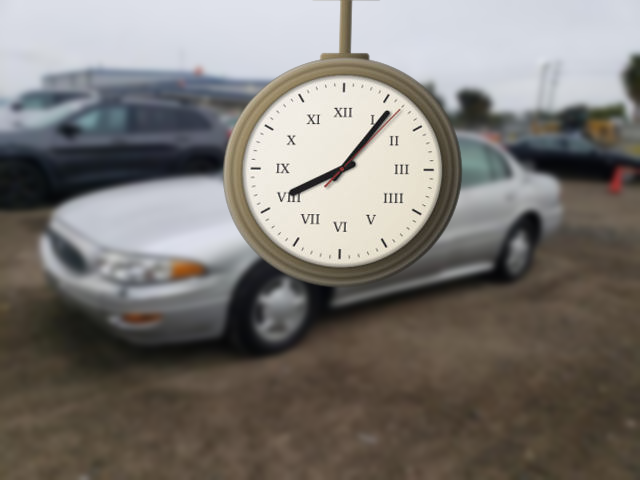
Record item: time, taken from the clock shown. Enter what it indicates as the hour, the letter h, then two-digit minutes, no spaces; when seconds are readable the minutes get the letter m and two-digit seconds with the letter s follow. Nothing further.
8h06m07s
